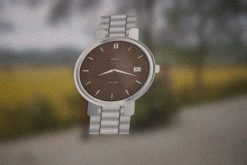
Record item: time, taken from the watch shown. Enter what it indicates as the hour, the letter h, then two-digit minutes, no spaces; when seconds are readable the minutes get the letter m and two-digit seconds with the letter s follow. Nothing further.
8h18
